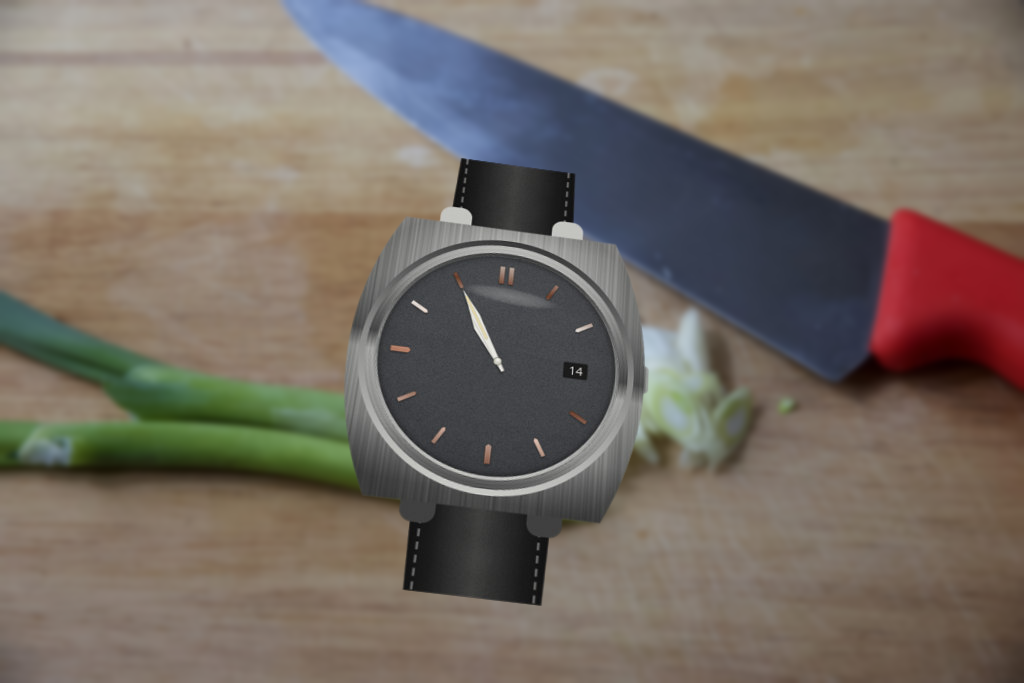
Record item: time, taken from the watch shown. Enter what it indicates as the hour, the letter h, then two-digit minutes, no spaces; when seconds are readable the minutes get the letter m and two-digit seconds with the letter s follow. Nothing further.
10h55
